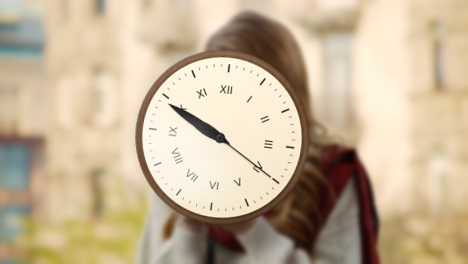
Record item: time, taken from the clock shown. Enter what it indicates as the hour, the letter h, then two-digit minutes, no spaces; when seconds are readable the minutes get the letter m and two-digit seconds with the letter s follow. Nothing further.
9h49m20s
